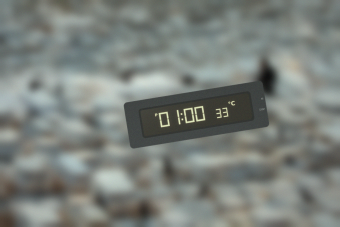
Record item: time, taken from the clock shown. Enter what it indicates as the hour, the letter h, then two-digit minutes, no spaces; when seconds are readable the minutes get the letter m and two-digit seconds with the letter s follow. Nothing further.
1h00
